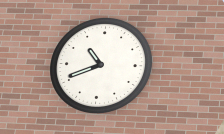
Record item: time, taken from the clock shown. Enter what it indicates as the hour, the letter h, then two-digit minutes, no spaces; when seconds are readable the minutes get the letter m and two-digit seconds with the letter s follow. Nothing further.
10h41
